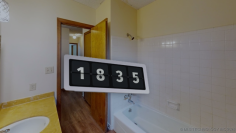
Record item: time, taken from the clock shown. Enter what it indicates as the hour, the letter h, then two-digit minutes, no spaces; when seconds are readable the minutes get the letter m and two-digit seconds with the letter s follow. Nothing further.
18h35
